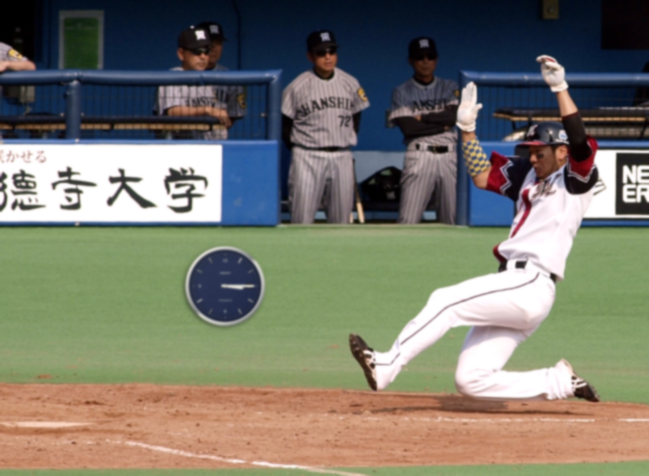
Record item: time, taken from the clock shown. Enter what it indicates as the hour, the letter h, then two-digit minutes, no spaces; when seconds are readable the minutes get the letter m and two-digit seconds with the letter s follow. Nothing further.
3h15
